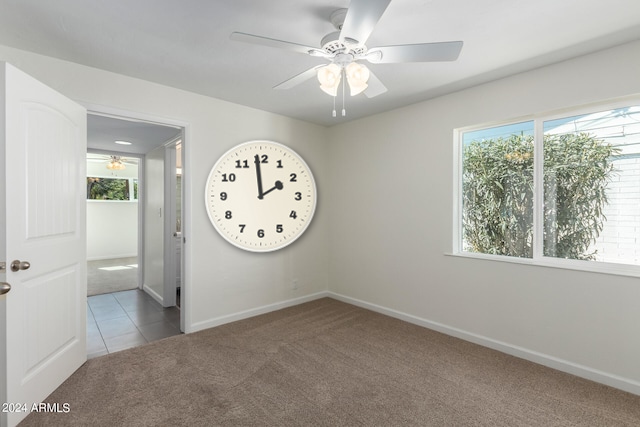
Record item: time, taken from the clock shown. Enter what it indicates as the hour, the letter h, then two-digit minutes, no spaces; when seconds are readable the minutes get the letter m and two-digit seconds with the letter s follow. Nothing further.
1h59
